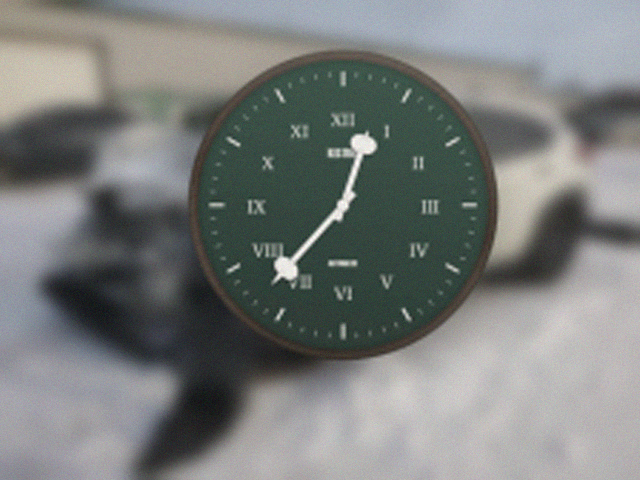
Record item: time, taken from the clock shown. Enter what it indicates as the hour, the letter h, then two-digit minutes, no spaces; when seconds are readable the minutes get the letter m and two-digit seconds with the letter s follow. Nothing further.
12h37
